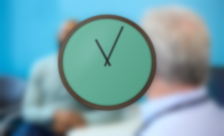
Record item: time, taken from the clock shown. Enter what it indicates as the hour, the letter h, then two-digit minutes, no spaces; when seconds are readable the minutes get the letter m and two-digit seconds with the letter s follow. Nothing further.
11h04
